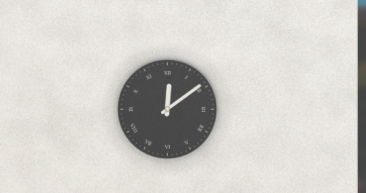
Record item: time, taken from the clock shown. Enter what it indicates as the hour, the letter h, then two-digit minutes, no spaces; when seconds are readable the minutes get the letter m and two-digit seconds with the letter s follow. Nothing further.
12h09
